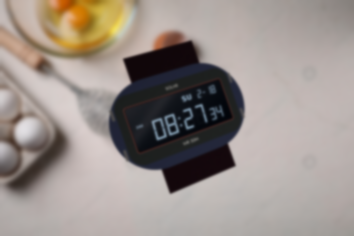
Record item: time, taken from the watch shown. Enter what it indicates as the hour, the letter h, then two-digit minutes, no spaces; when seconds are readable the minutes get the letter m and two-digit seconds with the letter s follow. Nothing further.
8h27m34s
